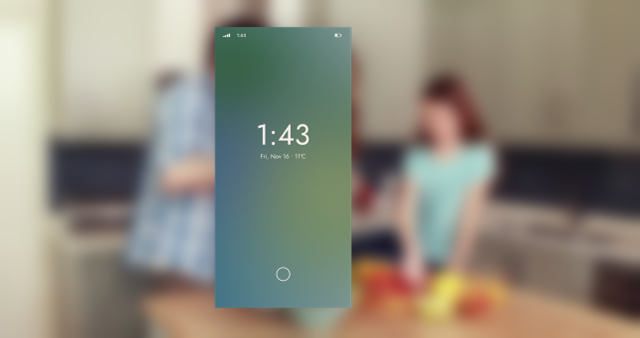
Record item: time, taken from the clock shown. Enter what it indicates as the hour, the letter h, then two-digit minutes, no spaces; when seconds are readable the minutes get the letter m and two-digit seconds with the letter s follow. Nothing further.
1h43
